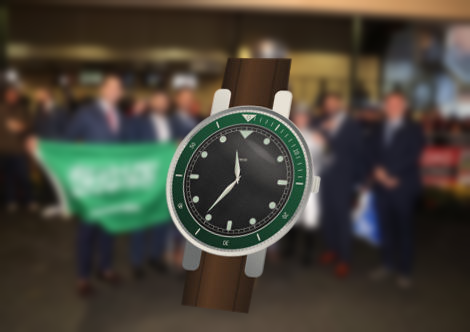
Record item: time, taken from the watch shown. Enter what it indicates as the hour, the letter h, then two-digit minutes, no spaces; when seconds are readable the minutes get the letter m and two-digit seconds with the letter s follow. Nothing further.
11h36
